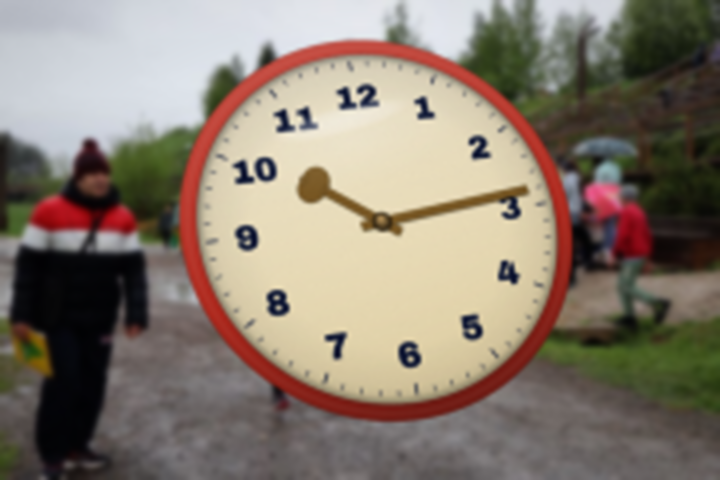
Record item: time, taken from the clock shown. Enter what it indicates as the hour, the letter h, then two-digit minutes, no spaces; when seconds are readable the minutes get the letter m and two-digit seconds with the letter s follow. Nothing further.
10h14
